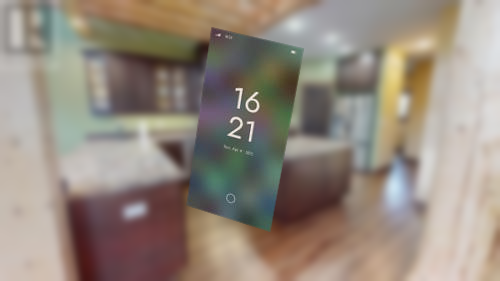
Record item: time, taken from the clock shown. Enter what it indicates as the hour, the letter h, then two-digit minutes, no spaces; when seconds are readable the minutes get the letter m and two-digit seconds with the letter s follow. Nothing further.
16h21
